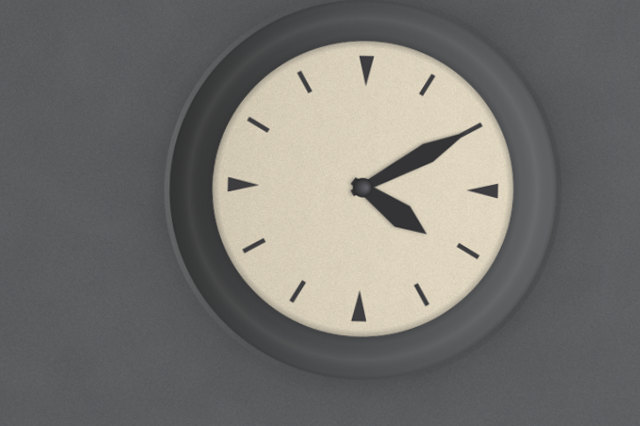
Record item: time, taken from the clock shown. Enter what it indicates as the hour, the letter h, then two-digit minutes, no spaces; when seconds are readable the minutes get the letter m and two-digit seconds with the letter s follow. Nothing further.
4h10
